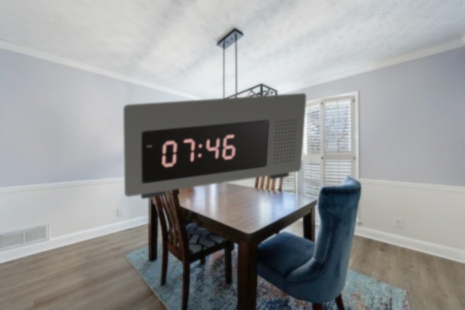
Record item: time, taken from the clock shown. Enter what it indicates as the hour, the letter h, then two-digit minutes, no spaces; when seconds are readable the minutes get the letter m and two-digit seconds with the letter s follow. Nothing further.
7h46
